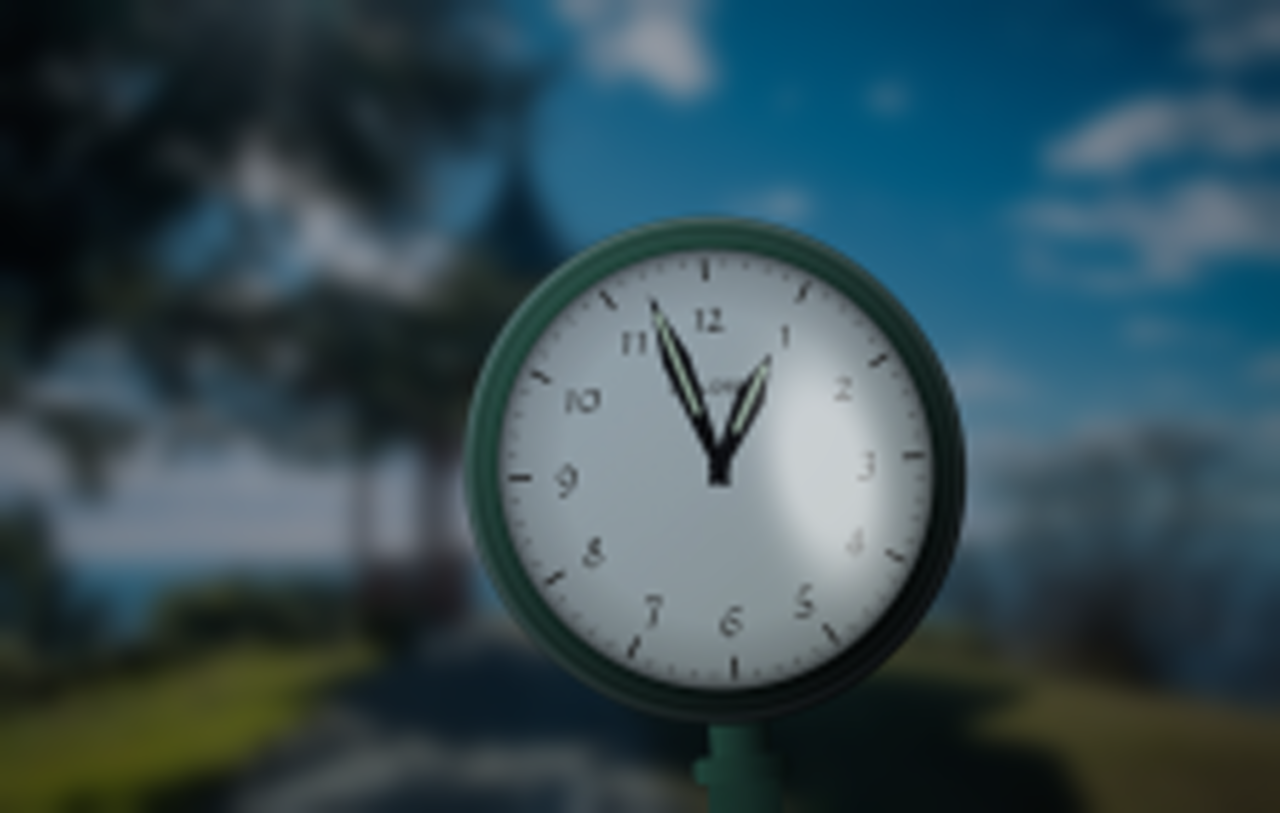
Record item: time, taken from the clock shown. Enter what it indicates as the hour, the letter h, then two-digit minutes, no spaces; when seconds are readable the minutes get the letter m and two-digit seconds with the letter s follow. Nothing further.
12h57
